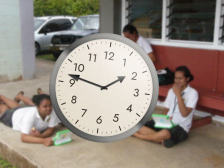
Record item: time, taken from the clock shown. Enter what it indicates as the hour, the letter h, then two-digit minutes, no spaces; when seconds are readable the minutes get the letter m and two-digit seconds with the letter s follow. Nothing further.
1h47
